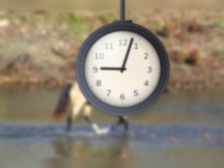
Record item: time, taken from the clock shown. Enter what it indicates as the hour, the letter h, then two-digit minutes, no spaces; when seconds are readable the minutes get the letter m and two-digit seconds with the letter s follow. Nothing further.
9h03
